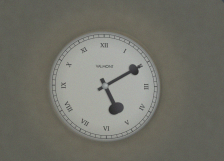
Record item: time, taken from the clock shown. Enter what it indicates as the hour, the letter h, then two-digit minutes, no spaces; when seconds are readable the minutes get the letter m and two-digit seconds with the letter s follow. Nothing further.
5h10
